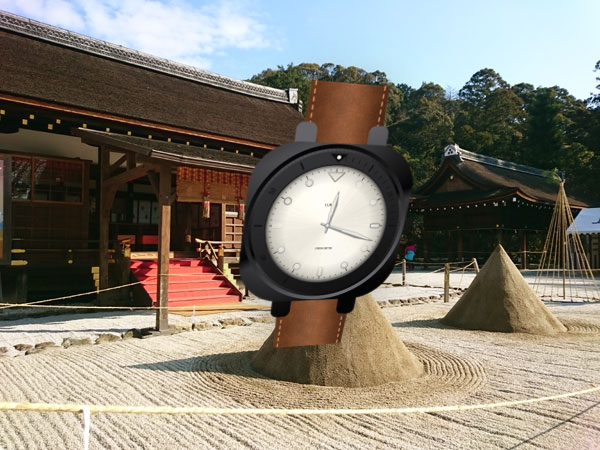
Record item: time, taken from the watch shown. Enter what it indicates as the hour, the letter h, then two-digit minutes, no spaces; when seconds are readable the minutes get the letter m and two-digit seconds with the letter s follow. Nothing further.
12h18
